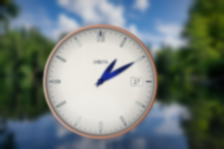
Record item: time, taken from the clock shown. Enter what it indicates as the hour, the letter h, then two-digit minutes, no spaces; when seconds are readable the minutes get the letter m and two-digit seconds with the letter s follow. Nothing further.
1h10
